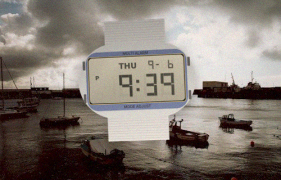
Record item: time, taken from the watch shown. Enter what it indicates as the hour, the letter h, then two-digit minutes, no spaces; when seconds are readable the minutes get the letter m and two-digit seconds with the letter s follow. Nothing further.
9h39
